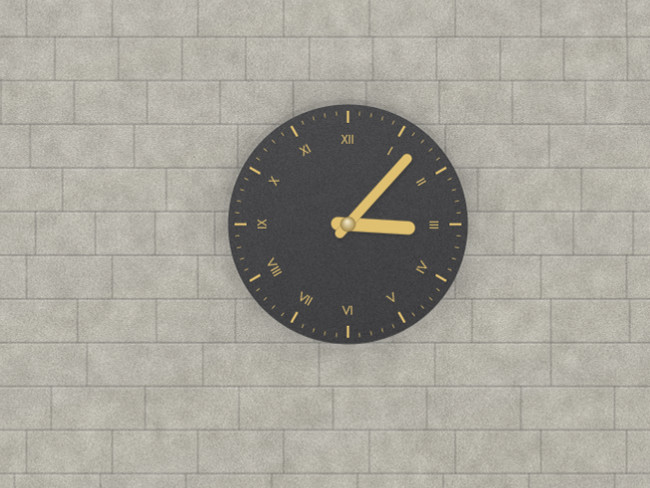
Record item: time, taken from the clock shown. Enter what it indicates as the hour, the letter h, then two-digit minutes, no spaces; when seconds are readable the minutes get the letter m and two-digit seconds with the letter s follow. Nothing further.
3h07
